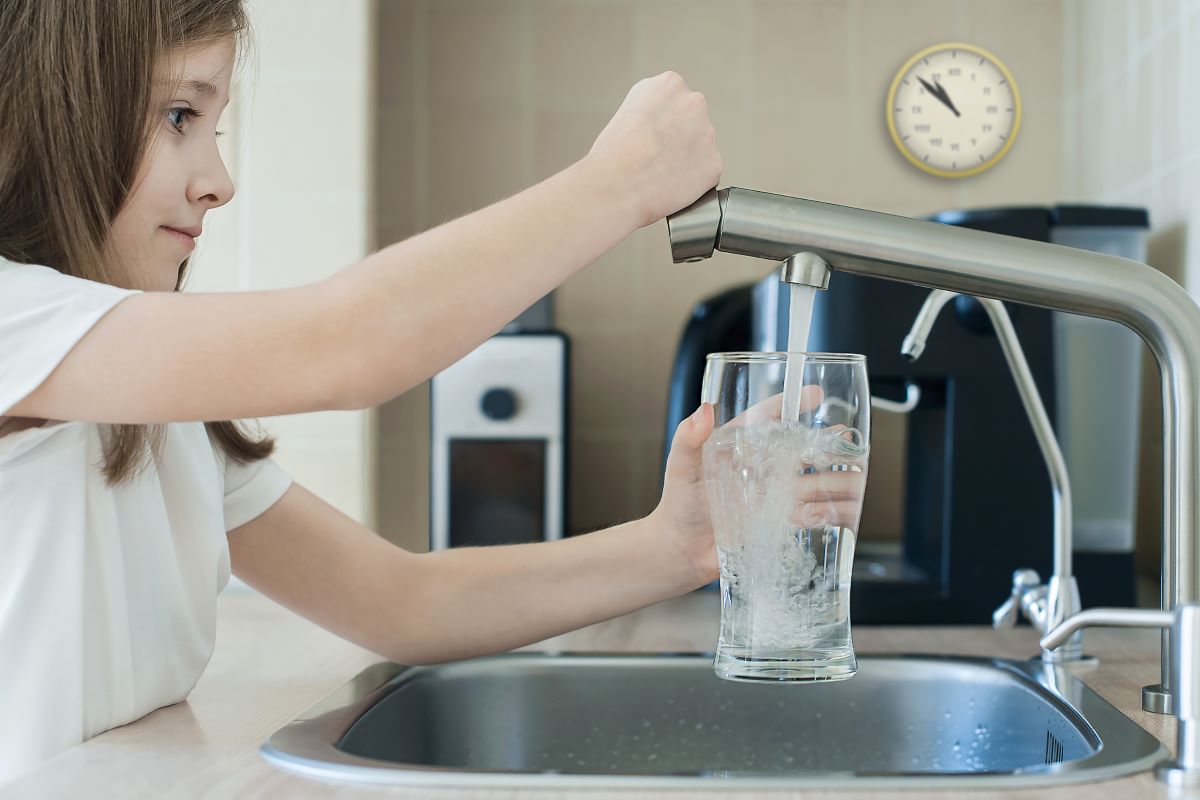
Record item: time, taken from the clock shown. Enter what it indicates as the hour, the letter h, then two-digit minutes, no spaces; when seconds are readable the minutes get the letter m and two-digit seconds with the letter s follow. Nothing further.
10h52
